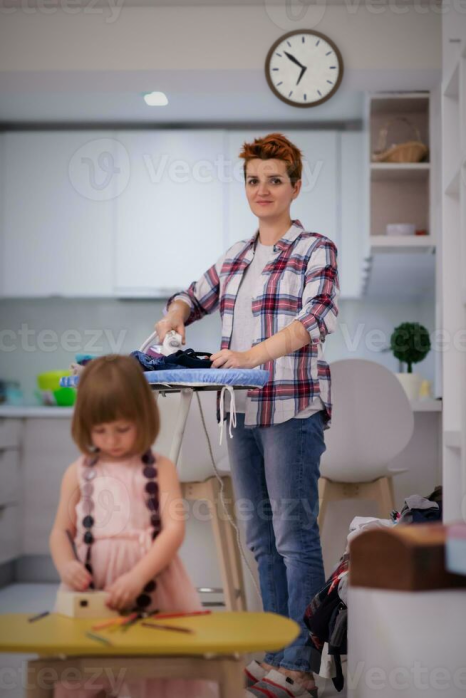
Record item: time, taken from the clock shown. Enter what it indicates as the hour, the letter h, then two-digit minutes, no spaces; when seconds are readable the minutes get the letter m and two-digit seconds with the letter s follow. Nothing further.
6h52
